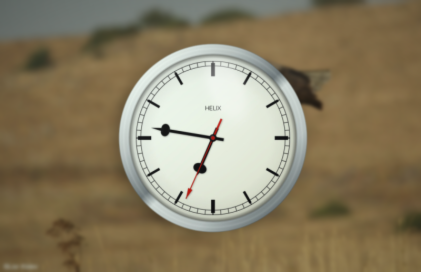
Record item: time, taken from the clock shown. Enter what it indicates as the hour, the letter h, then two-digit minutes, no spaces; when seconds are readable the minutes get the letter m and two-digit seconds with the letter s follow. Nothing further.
6h46m34s
